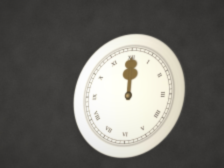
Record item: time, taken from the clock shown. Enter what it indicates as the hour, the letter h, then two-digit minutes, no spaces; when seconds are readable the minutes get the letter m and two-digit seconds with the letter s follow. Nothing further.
12h00
